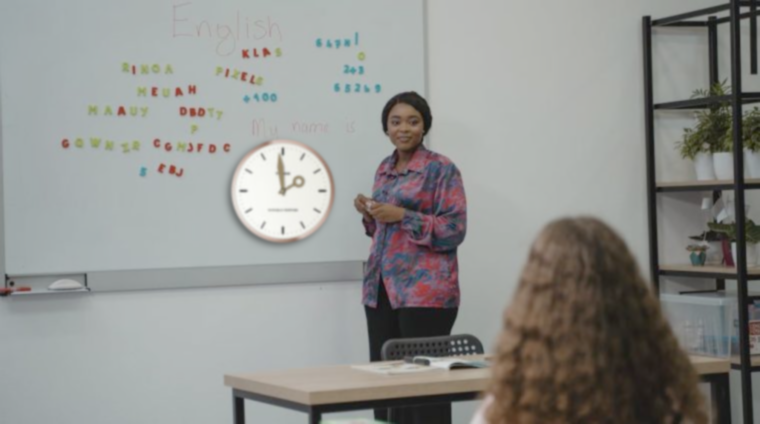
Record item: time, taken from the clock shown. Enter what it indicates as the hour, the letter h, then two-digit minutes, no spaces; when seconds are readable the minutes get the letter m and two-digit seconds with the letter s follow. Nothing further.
1h59
